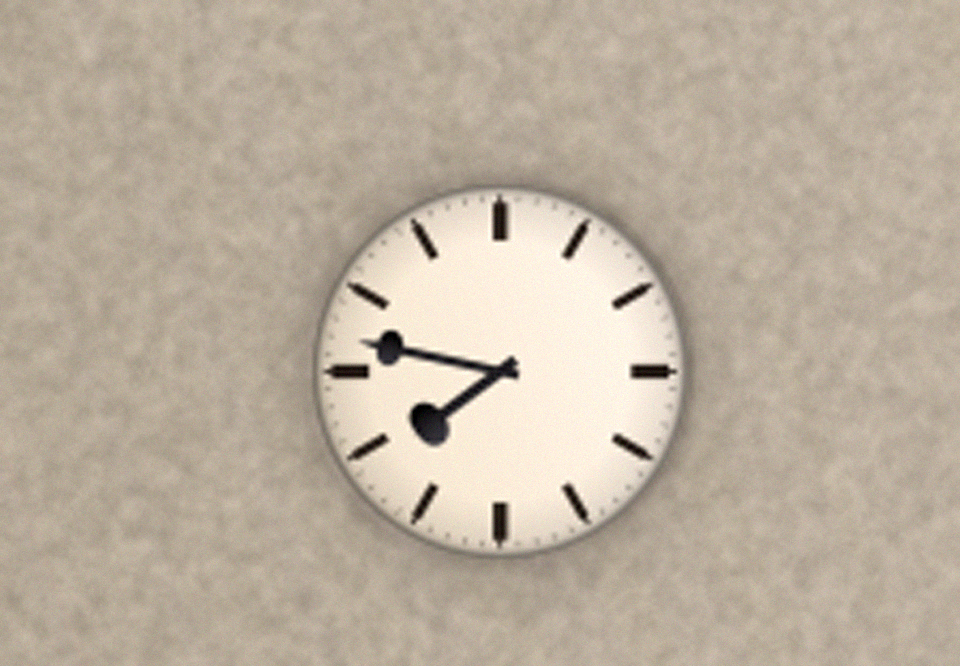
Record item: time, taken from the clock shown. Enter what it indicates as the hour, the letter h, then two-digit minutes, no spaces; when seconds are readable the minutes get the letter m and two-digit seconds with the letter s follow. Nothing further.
7h47
